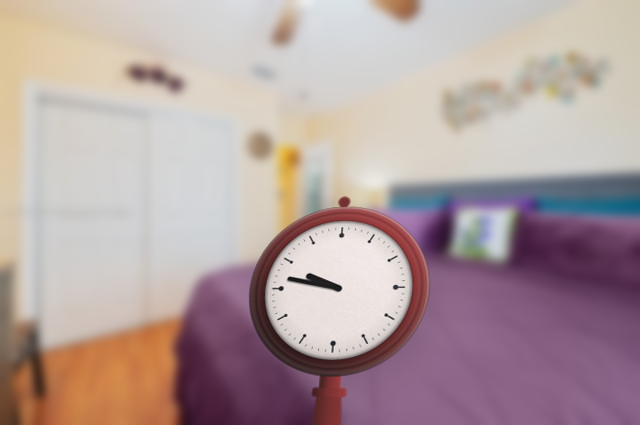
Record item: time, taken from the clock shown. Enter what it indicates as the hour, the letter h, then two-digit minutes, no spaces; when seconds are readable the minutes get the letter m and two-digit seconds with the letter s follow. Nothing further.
9h47
